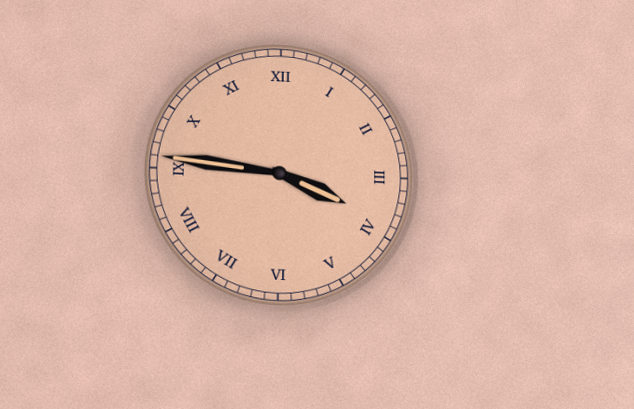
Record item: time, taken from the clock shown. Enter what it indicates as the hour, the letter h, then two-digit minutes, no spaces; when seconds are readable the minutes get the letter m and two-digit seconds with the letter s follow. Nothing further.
3h46
